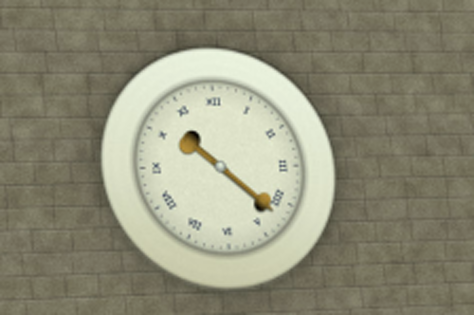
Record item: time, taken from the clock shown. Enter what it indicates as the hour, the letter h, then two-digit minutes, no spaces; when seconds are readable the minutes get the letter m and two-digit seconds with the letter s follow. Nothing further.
10h22
